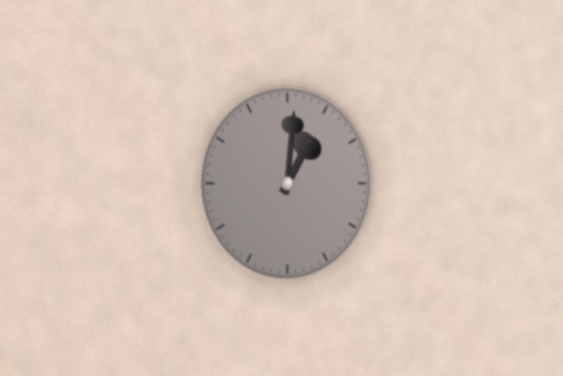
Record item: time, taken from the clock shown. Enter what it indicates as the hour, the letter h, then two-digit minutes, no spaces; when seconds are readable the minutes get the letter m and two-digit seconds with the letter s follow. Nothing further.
1h01
